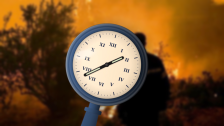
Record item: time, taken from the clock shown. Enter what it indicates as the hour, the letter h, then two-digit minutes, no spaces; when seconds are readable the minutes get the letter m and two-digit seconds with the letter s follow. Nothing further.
1h38
